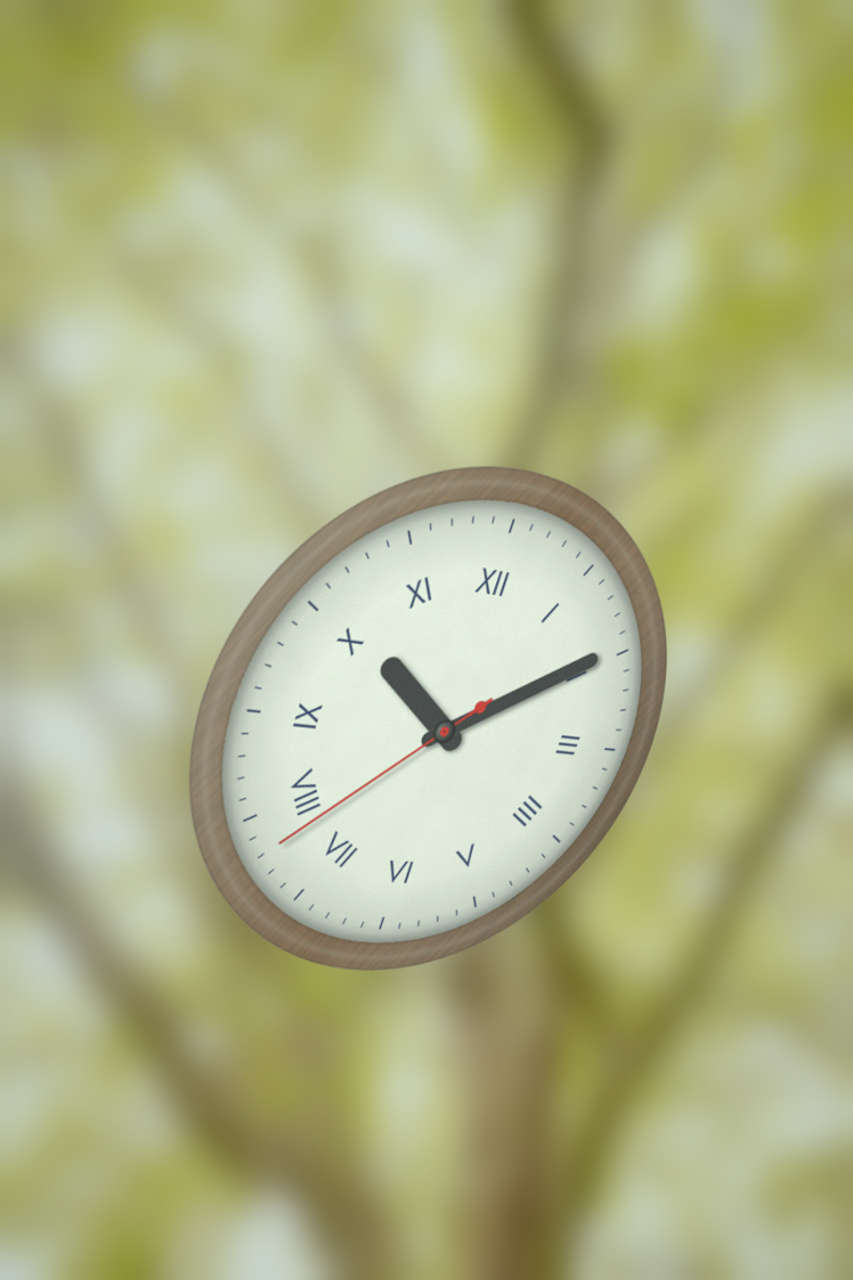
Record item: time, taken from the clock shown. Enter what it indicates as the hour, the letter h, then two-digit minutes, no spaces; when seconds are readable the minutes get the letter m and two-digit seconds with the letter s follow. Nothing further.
10h09m38s
